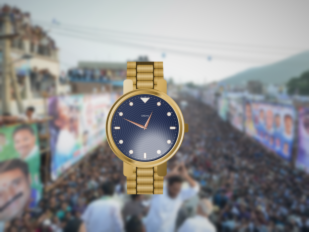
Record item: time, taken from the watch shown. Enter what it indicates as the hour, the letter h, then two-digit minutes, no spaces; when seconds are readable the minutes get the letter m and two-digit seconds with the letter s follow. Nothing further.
12h49
